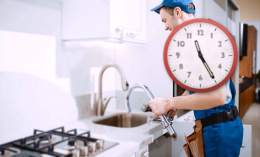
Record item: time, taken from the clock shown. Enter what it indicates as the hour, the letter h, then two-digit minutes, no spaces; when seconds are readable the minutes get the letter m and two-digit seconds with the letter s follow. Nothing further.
11h25
